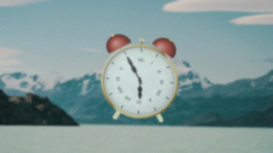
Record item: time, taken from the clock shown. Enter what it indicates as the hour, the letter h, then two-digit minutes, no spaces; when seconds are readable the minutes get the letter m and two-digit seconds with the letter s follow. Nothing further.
5h55
